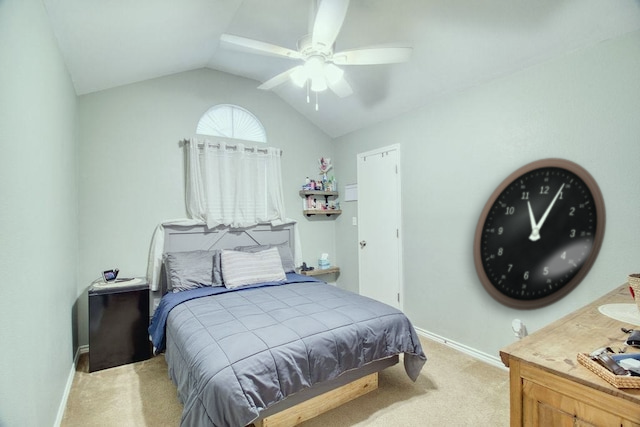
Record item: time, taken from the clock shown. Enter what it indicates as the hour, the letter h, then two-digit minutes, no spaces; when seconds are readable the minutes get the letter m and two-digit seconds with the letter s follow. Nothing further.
11h04
